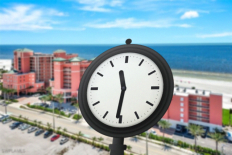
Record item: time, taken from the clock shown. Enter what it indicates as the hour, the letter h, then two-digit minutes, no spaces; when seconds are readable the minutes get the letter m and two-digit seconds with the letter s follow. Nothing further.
11h31
